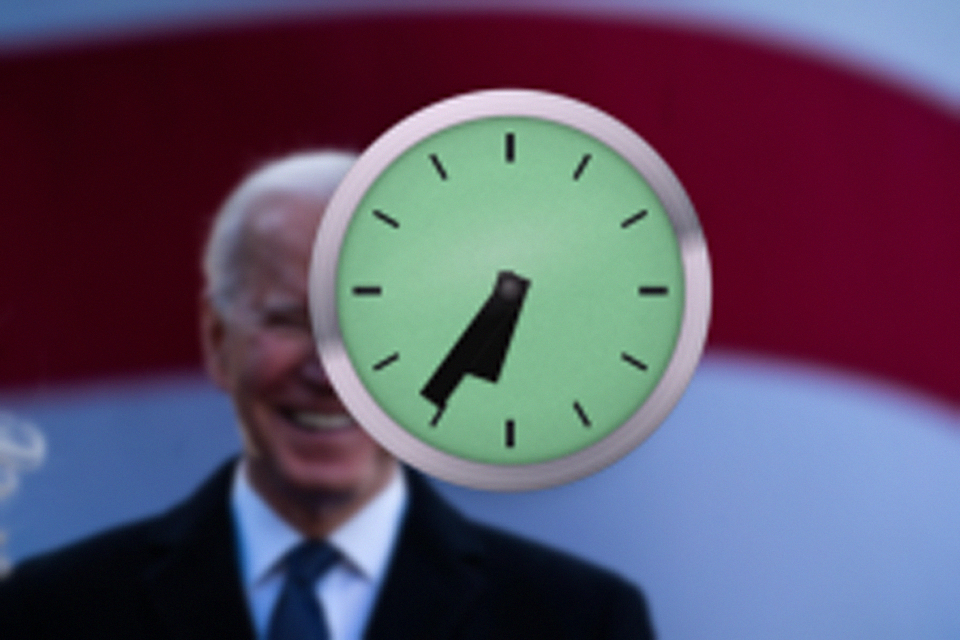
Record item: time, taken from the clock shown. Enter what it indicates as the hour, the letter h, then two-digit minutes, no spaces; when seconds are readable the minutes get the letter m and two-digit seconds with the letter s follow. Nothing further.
6h36
